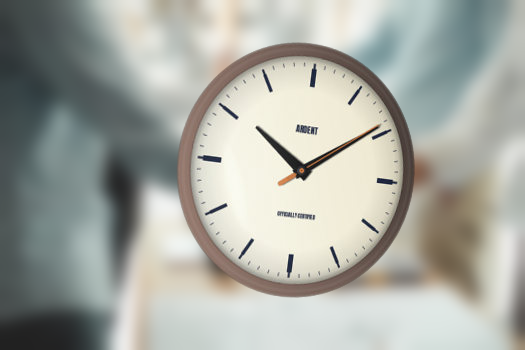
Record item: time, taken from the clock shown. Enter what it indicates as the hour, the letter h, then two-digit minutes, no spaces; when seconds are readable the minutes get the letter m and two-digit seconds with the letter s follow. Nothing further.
10h09m09s
